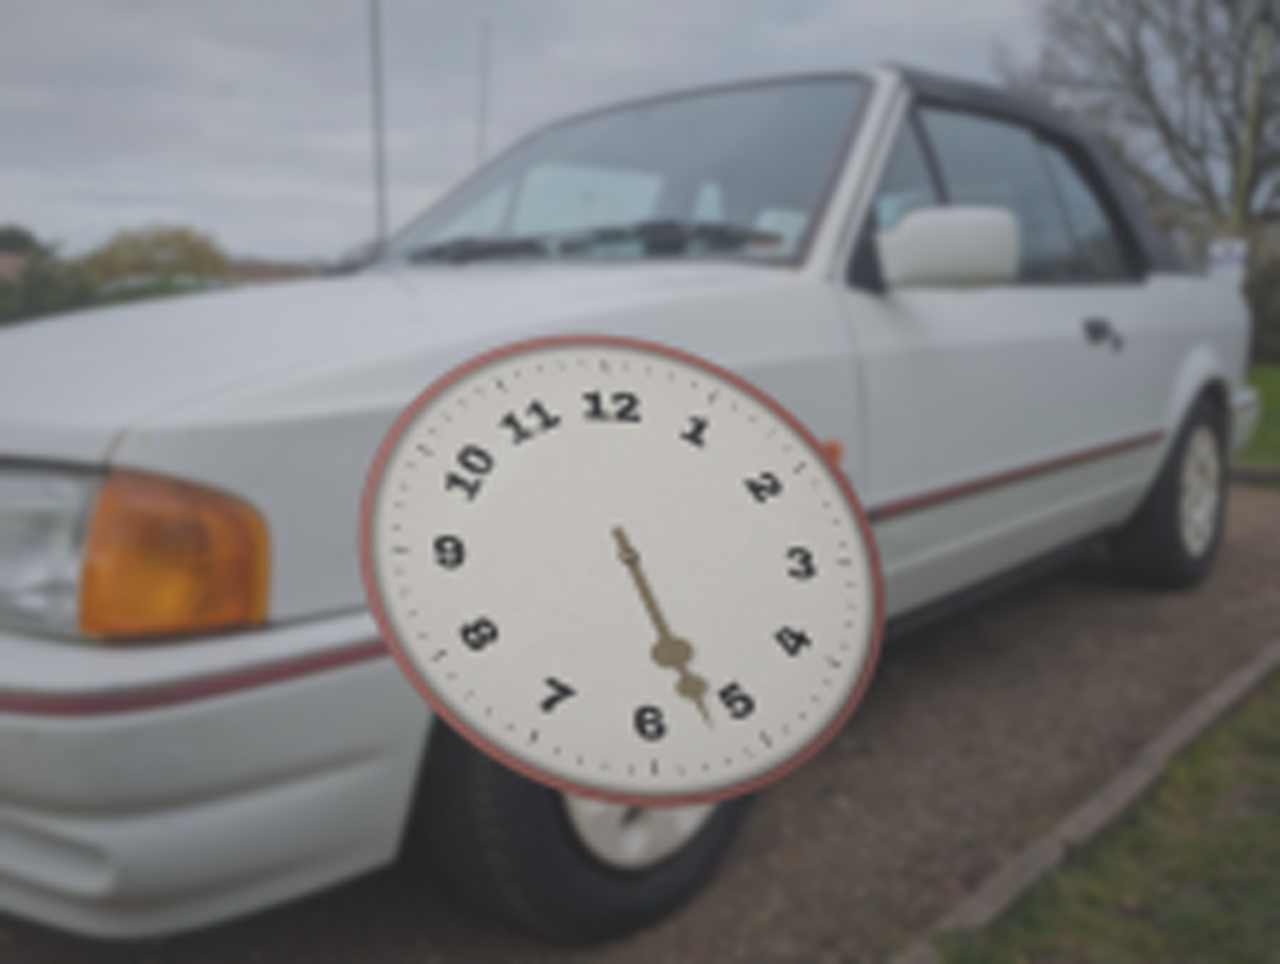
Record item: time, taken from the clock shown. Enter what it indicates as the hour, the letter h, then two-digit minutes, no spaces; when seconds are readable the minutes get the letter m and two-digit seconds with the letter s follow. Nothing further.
5h27
